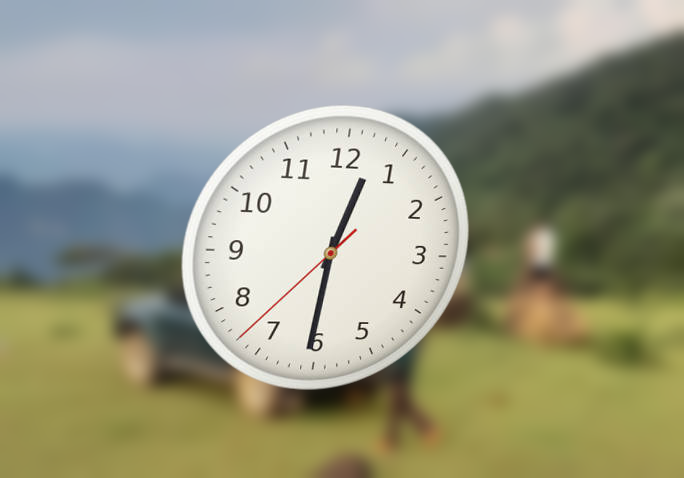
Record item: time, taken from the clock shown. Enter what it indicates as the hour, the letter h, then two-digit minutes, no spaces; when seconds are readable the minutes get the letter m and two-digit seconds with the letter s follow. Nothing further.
12h30m37s
